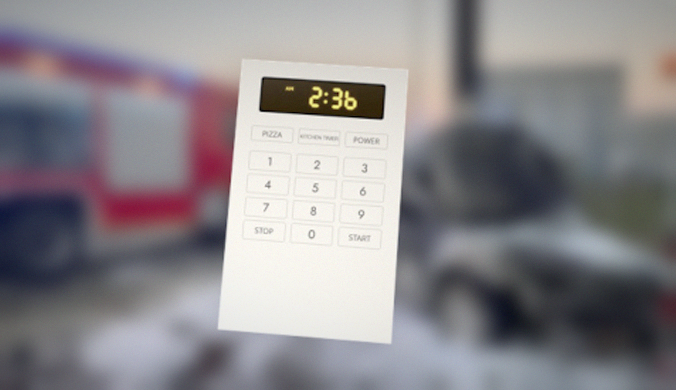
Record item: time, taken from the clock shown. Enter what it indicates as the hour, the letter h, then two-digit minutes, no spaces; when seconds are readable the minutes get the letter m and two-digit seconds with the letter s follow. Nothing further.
2h36
